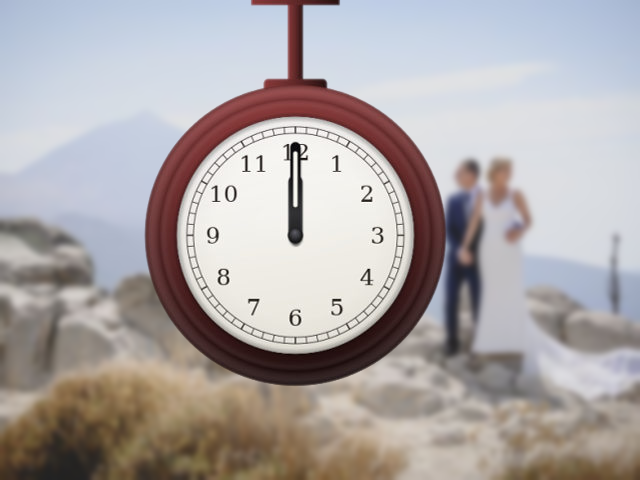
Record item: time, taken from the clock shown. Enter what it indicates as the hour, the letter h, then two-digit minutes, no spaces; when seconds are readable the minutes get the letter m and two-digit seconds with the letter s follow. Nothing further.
12h00
